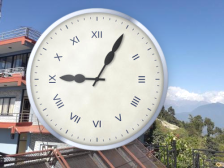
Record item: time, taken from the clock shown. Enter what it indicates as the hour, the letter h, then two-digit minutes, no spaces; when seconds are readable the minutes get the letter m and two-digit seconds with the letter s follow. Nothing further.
9h05
